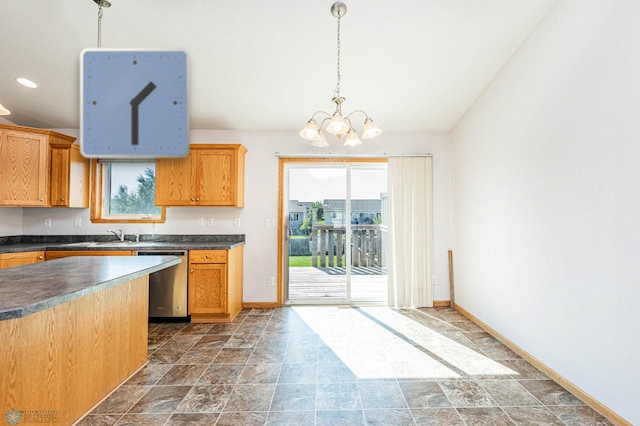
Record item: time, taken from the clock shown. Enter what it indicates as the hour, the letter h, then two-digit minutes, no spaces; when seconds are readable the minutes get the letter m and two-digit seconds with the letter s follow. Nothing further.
1h30
